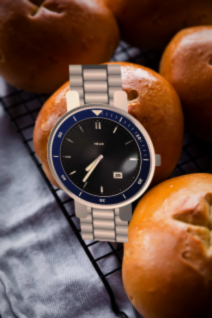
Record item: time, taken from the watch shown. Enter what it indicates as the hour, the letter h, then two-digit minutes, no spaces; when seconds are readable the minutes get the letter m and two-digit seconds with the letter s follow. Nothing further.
7h36
